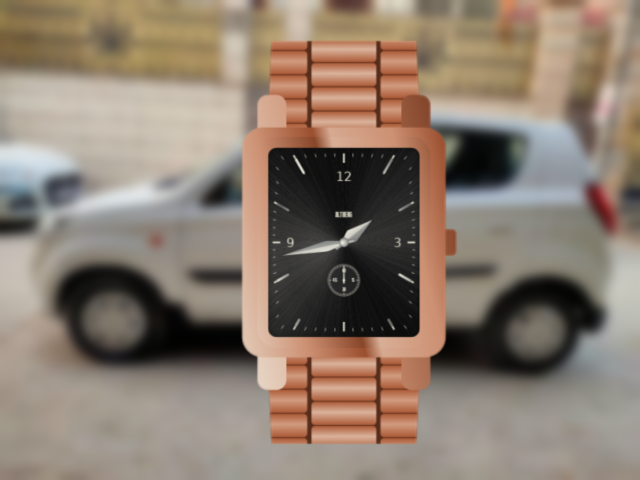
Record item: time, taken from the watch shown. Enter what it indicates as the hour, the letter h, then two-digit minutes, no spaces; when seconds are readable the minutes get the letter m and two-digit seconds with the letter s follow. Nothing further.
1h43
